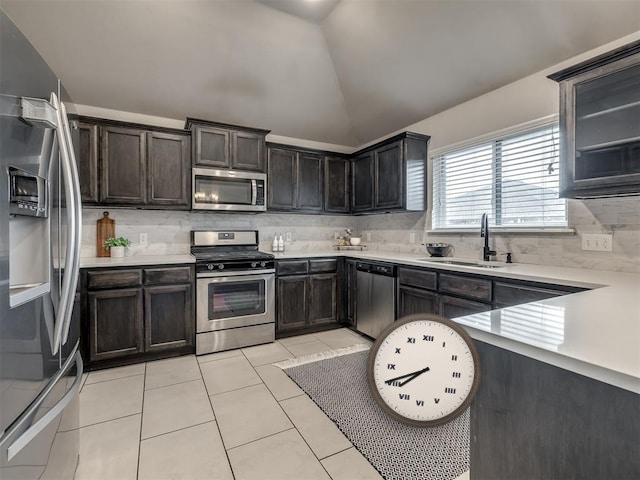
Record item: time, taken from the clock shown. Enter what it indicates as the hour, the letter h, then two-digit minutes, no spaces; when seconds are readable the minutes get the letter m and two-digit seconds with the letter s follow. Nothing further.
7h41
